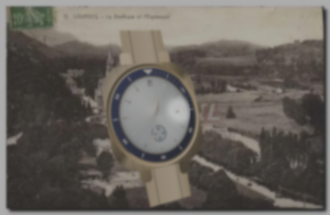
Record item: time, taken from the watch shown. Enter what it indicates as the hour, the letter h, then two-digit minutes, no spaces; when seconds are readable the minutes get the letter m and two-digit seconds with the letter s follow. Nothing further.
12h33
